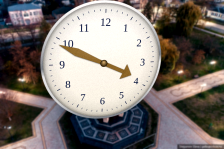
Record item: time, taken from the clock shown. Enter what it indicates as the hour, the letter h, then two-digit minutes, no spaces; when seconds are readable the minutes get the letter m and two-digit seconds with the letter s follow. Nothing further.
3h49
